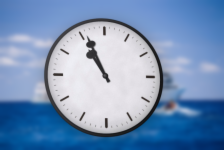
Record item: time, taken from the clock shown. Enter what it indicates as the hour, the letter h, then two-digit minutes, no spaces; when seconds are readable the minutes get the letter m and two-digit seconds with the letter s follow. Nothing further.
10h56
